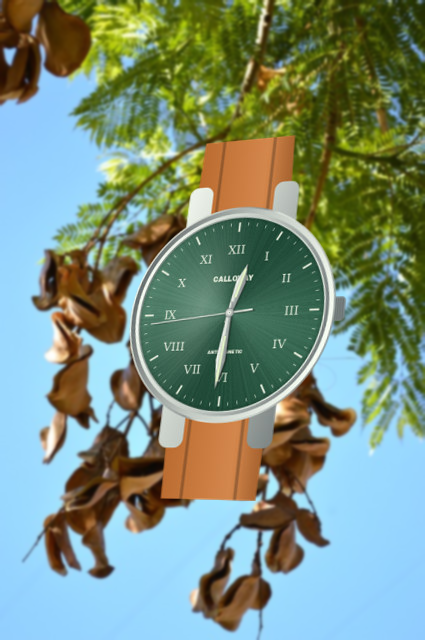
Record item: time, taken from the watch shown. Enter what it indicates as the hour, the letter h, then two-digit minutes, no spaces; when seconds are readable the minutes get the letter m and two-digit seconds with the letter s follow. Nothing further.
12h30m44s
